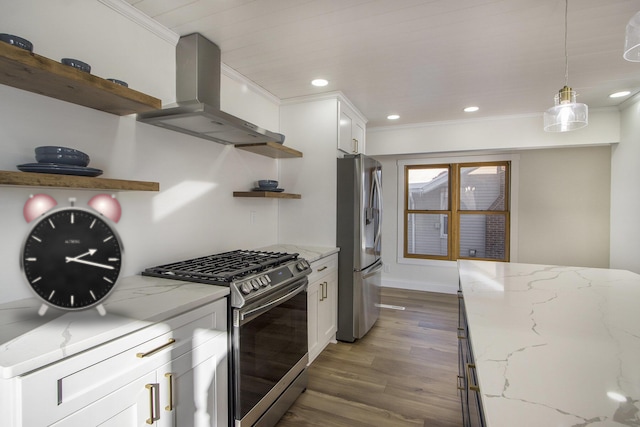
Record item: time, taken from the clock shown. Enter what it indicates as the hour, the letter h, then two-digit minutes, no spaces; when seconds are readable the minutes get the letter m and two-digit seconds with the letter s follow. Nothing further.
2h17
